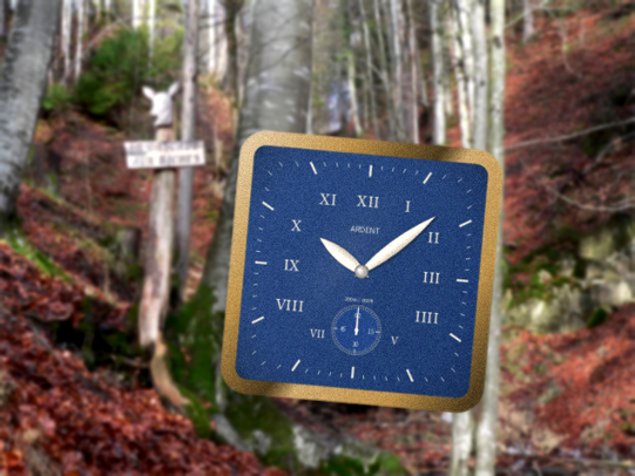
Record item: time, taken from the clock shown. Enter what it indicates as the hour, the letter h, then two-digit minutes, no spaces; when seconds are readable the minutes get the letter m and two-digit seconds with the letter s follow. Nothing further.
10h08
